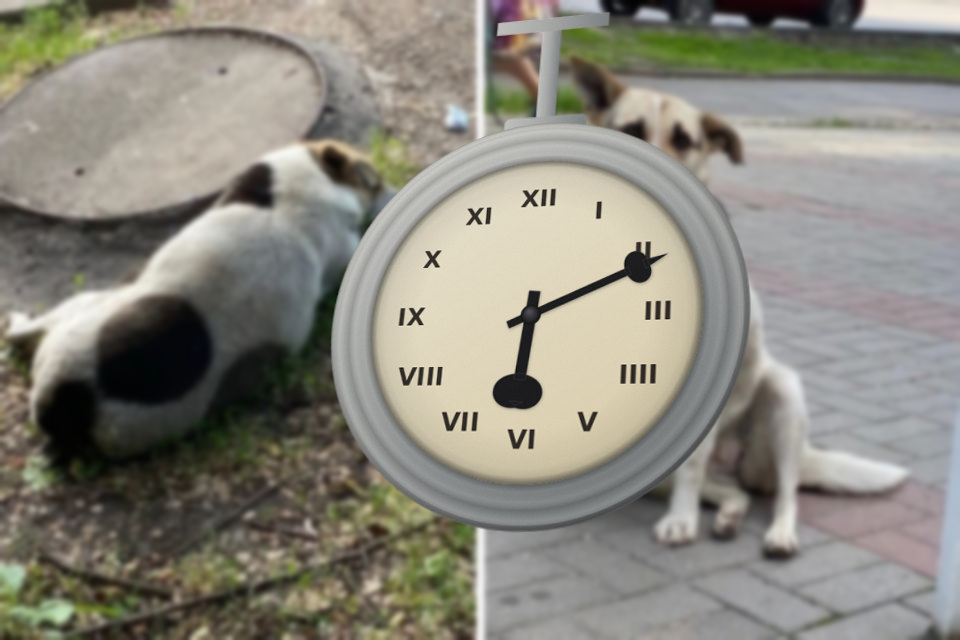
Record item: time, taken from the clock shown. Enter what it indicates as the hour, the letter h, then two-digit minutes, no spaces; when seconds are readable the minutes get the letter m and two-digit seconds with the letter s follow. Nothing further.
6h11
